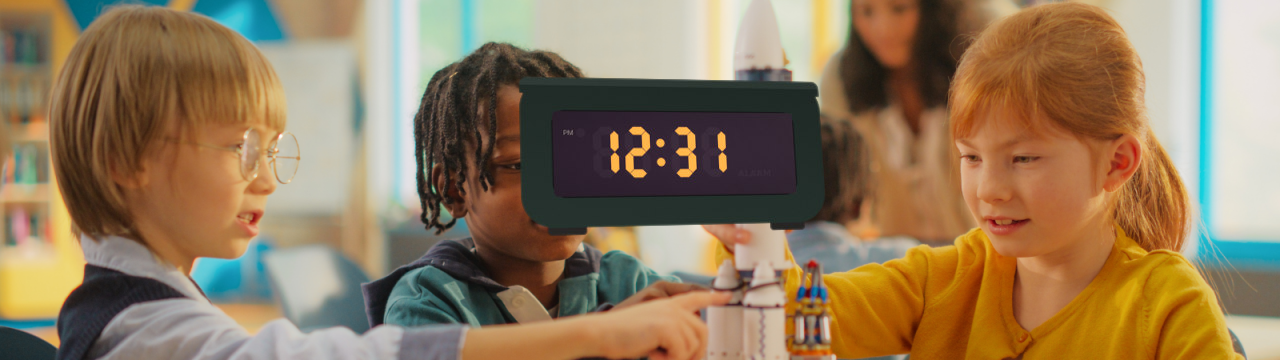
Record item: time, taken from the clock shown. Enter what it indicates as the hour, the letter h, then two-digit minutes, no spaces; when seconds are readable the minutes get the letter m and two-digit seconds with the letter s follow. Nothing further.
12h31
